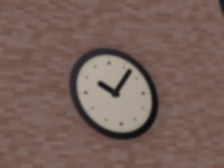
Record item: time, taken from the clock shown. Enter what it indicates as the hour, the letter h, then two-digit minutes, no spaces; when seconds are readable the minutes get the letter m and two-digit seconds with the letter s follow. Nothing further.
10h07
